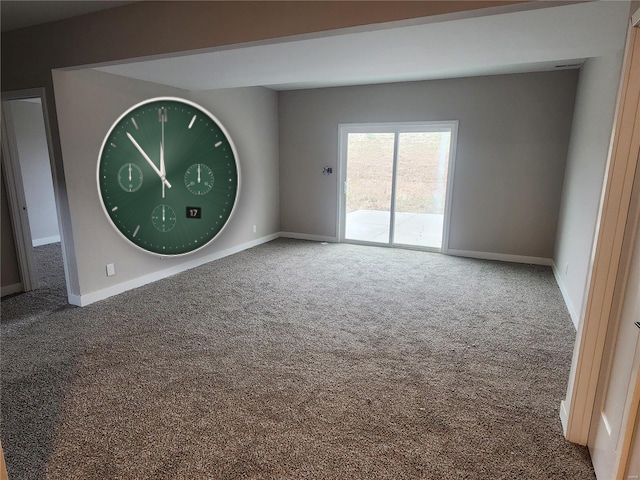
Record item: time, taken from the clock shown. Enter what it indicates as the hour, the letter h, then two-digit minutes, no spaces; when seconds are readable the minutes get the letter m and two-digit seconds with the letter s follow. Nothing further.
11h53
